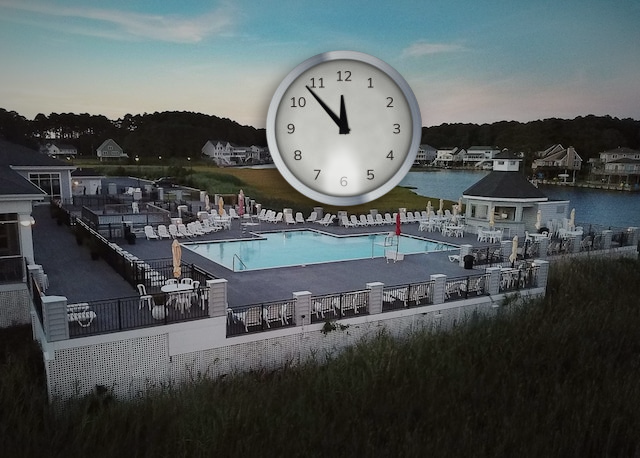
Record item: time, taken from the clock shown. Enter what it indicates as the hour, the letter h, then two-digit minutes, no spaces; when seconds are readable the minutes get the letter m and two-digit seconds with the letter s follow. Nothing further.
11h53
